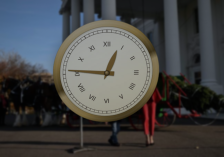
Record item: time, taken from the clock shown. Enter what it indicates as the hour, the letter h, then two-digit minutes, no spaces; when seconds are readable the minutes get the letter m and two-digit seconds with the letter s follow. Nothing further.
12h46
